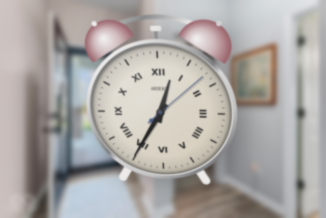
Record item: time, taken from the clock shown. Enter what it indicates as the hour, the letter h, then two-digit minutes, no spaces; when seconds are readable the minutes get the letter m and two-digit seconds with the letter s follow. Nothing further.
12h35m08s
